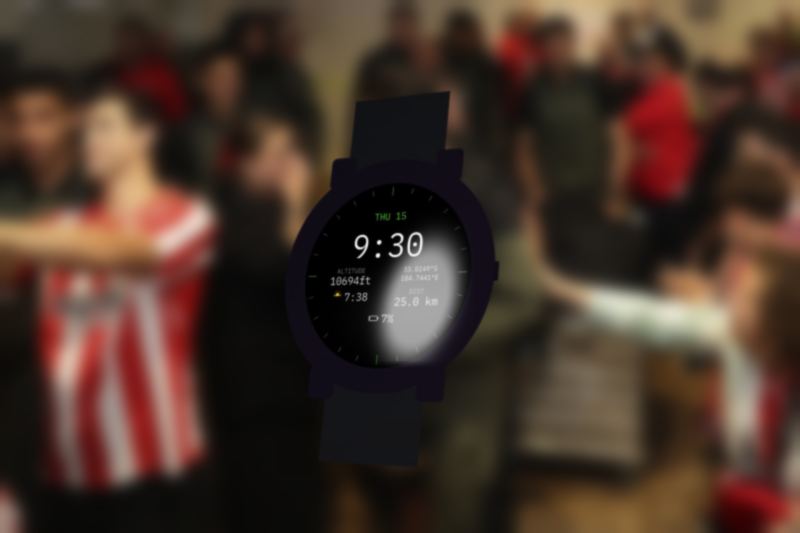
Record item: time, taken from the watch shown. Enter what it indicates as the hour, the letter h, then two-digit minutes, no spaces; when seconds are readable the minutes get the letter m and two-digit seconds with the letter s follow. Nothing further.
9h30
